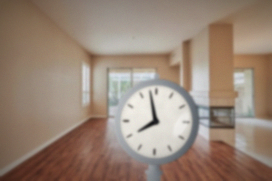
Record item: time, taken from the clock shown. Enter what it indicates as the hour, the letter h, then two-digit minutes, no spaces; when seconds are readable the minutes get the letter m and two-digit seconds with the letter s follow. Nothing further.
7h58
